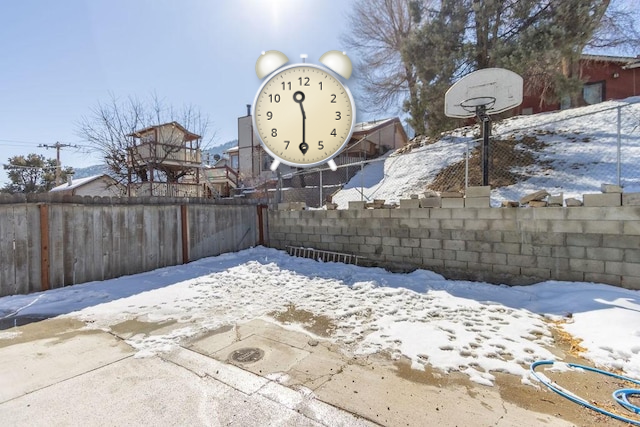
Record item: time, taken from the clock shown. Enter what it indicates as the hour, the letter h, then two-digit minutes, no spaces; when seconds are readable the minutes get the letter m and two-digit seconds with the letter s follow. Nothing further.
11h30
